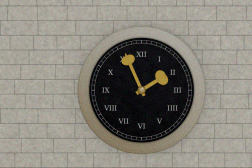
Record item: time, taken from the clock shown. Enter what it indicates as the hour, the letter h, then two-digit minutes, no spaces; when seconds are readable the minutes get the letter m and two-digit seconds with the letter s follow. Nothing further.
1h56
